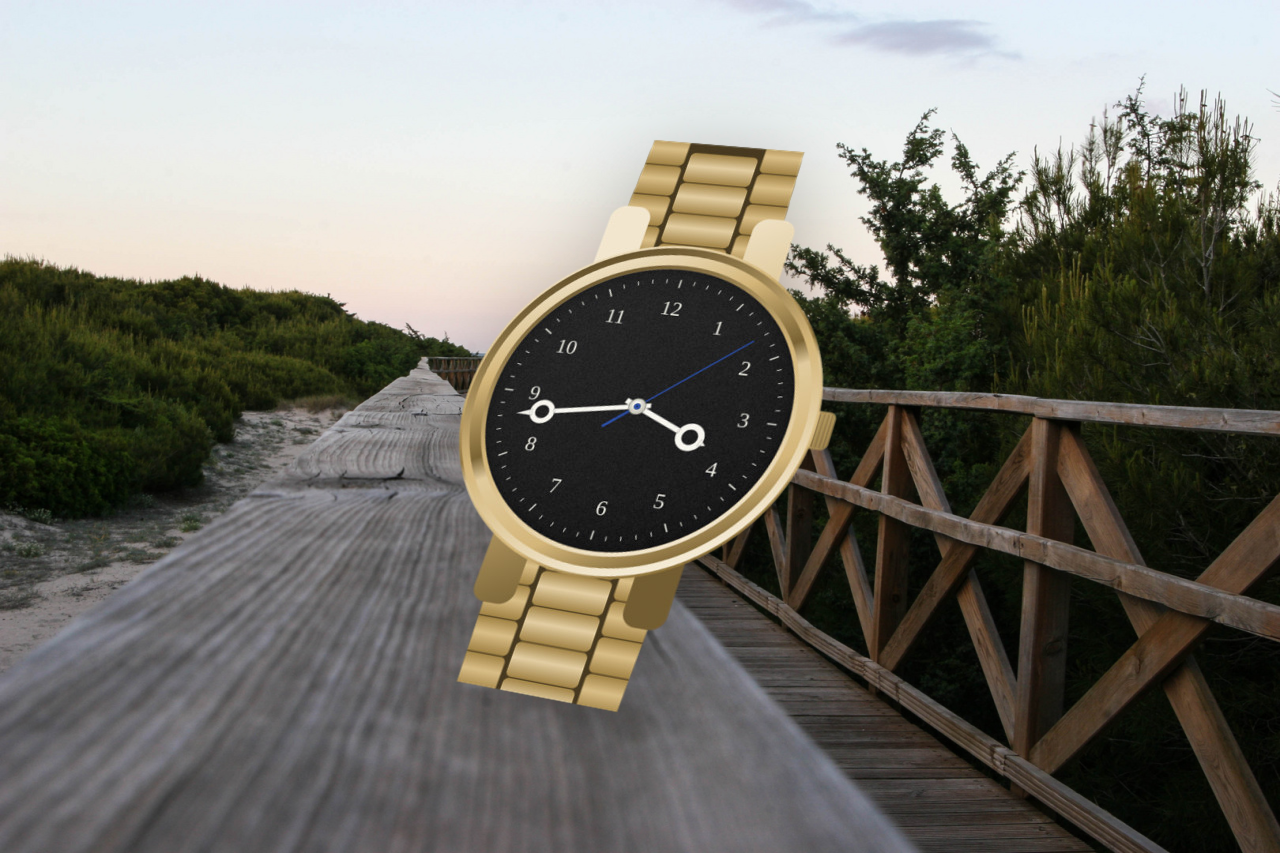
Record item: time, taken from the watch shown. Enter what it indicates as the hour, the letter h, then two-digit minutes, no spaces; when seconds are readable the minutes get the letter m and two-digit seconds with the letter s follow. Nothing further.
3h43m08s
